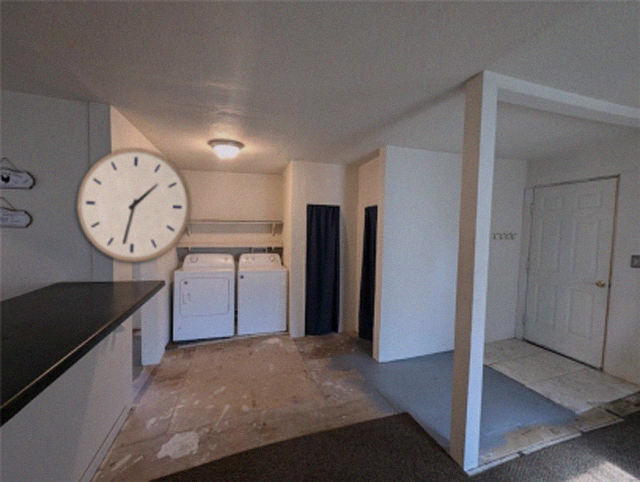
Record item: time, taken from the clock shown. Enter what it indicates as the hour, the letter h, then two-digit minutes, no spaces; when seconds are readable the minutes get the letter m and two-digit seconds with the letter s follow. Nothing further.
1h32
